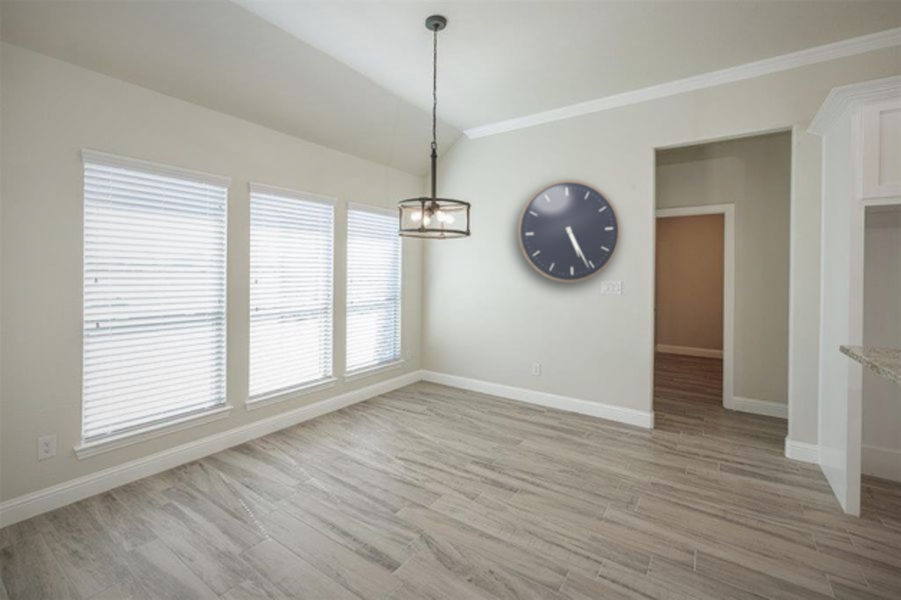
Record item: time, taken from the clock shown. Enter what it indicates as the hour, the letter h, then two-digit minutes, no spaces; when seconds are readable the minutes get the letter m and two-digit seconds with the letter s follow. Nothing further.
5h26
